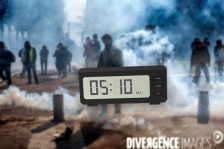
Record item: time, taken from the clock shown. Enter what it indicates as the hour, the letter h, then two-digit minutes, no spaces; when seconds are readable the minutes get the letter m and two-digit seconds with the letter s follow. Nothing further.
5h10
